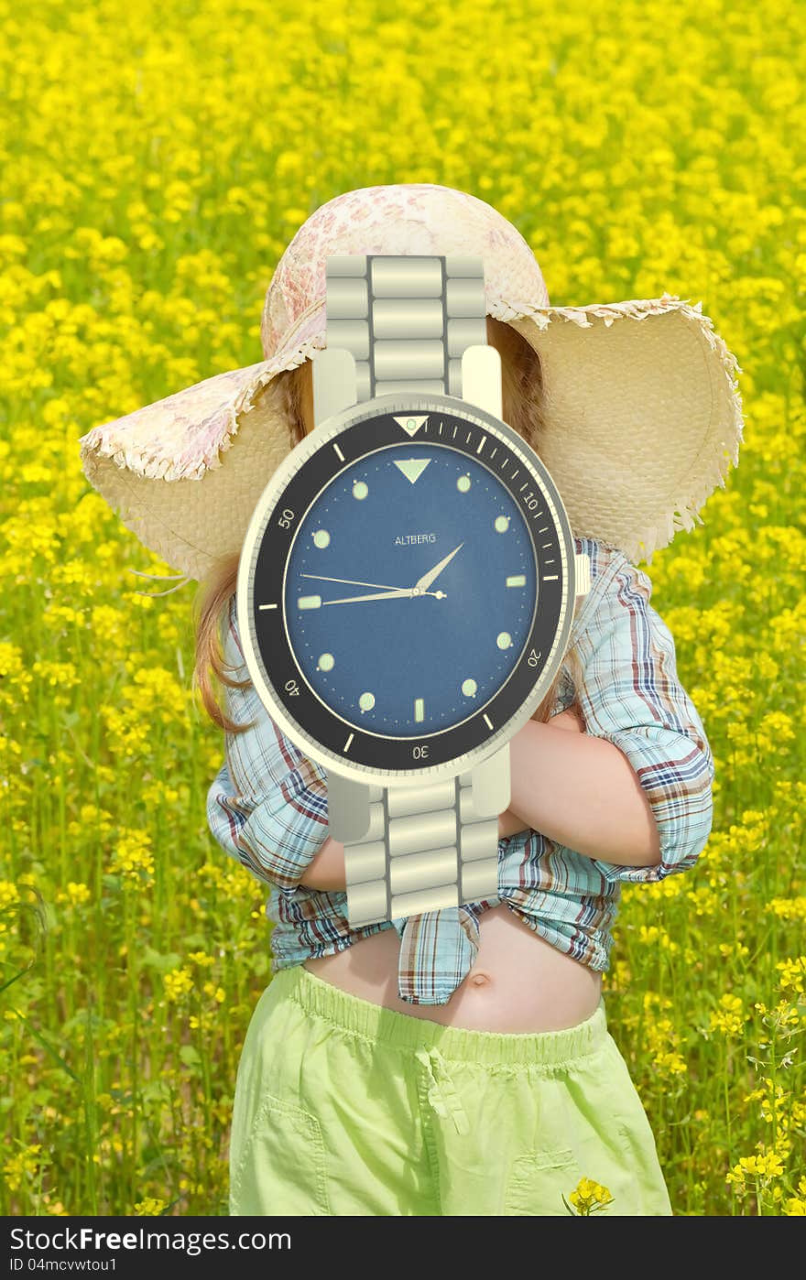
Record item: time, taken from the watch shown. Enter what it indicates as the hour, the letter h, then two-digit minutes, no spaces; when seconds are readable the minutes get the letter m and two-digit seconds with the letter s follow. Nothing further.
1h44m47s
